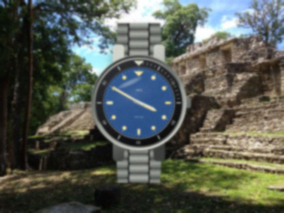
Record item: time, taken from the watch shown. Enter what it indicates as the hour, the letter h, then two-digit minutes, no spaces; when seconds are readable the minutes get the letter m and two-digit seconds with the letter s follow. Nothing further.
3h50
